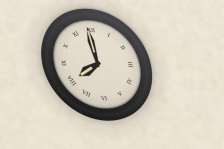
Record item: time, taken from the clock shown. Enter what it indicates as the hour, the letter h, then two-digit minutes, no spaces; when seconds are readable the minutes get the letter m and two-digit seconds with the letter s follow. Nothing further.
7h59
